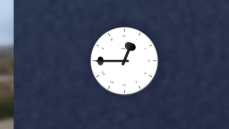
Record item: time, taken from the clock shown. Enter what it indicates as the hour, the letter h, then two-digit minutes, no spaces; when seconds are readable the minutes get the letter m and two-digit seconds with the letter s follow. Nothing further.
12h45
